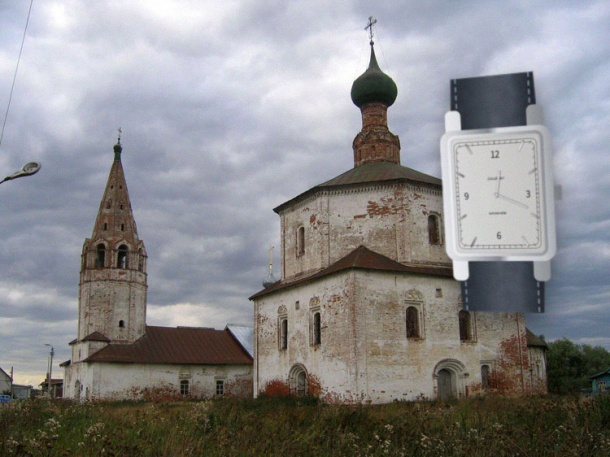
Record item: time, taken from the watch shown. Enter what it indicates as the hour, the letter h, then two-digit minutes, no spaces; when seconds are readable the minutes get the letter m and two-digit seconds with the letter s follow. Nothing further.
12h19
